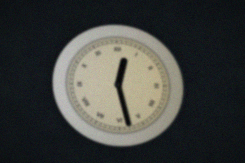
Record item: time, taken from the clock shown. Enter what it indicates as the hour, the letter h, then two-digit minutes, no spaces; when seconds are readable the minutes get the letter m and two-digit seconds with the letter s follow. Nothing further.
12h28
